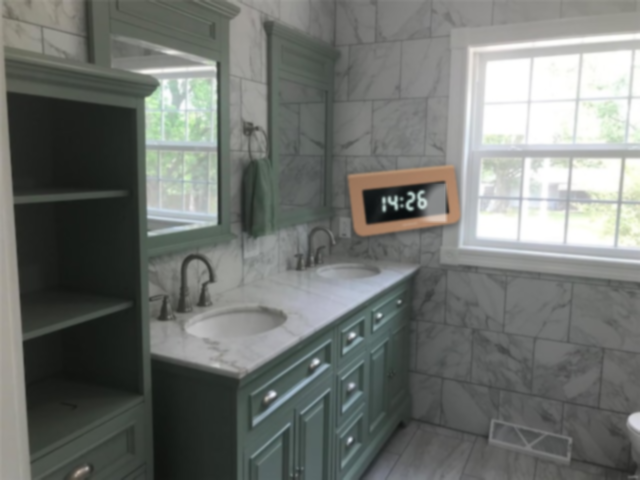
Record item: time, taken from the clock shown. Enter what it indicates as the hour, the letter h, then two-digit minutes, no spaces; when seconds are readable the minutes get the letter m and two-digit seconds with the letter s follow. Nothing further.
14h26
